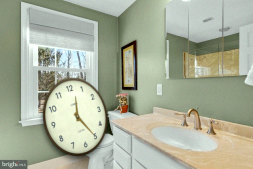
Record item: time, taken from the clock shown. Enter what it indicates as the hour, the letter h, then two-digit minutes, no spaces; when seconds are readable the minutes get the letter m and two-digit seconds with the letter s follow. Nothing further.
12h25
